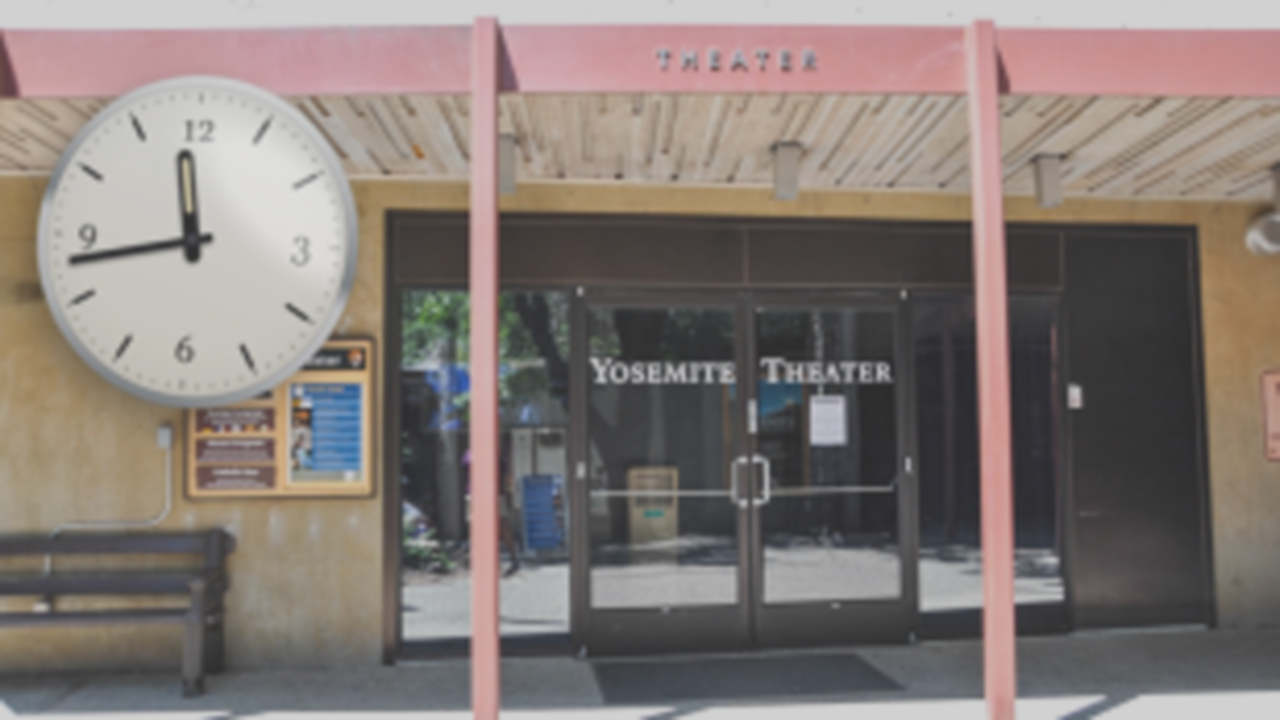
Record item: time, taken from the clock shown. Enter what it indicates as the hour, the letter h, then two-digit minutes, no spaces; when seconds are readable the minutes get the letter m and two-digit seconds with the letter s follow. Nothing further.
11h43
